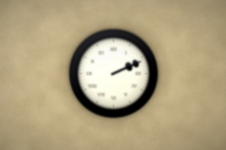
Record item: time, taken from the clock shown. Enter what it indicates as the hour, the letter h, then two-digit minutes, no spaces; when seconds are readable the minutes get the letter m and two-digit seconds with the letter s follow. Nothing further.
2h11
